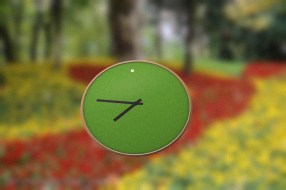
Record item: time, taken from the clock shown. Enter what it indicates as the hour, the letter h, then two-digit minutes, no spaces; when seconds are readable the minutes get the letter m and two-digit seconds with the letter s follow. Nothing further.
7h47
